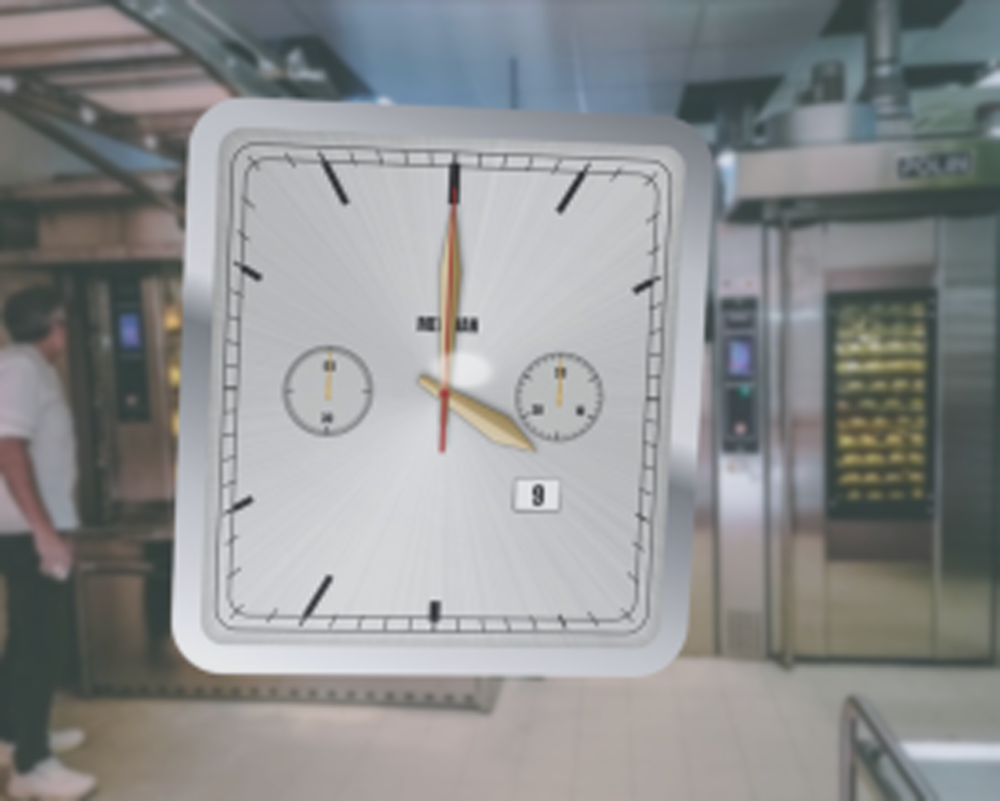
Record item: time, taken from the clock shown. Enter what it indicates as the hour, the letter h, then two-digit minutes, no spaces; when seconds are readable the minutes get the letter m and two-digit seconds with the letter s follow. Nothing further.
4h00
